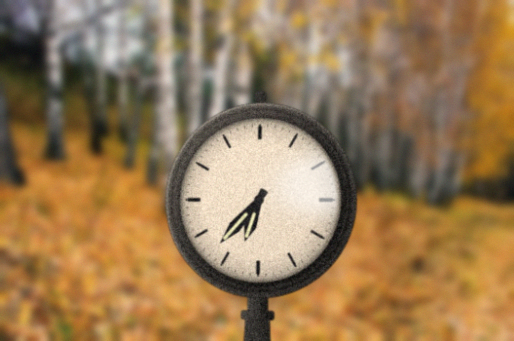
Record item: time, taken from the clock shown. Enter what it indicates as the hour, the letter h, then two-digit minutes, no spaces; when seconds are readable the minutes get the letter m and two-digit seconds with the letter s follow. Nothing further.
6h37
